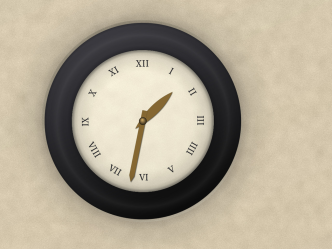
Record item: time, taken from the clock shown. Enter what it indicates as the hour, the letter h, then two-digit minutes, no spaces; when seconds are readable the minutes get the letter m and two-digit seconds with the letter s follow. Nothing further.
1h32
